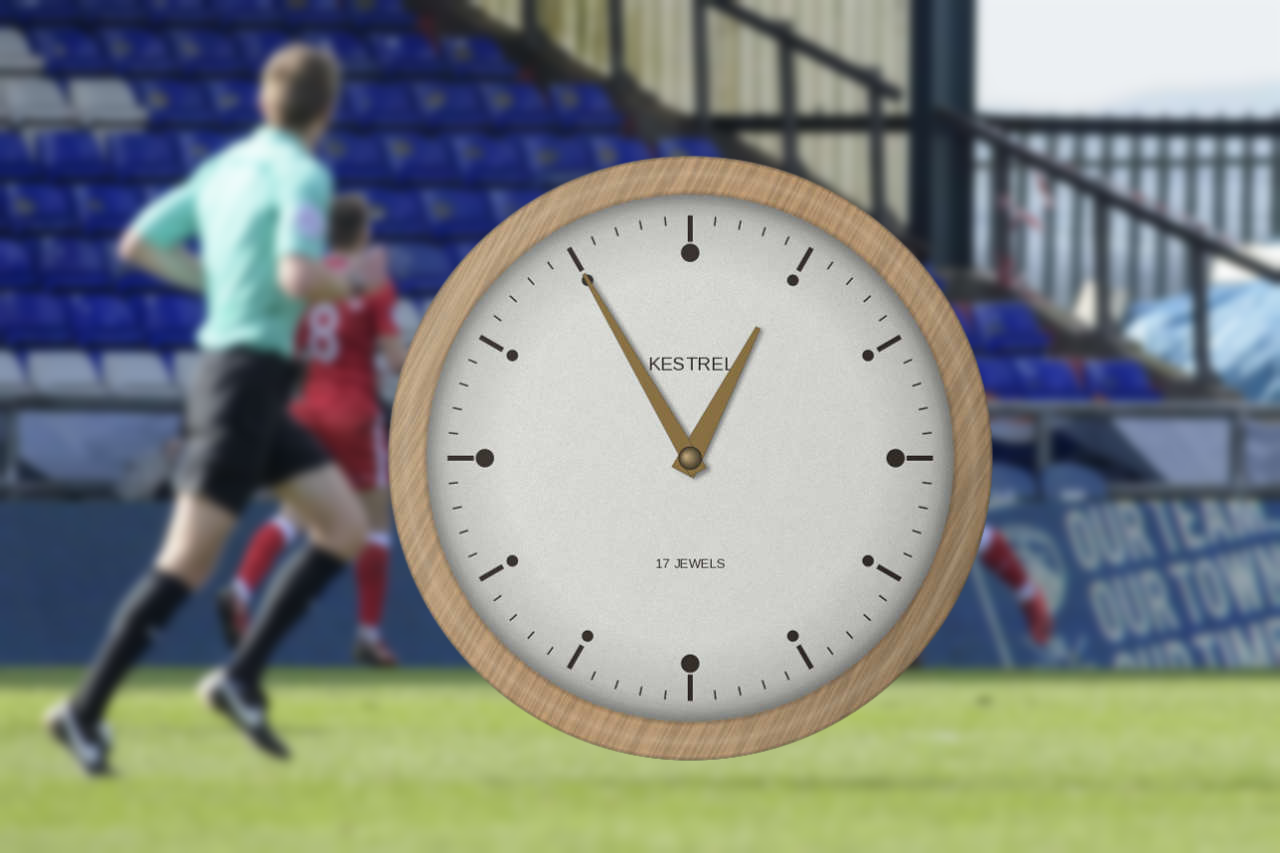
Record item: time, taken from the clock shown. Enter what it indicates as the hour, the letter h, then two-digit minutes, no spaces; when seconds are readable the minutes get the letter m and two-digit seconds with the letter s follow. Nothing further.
12h55
